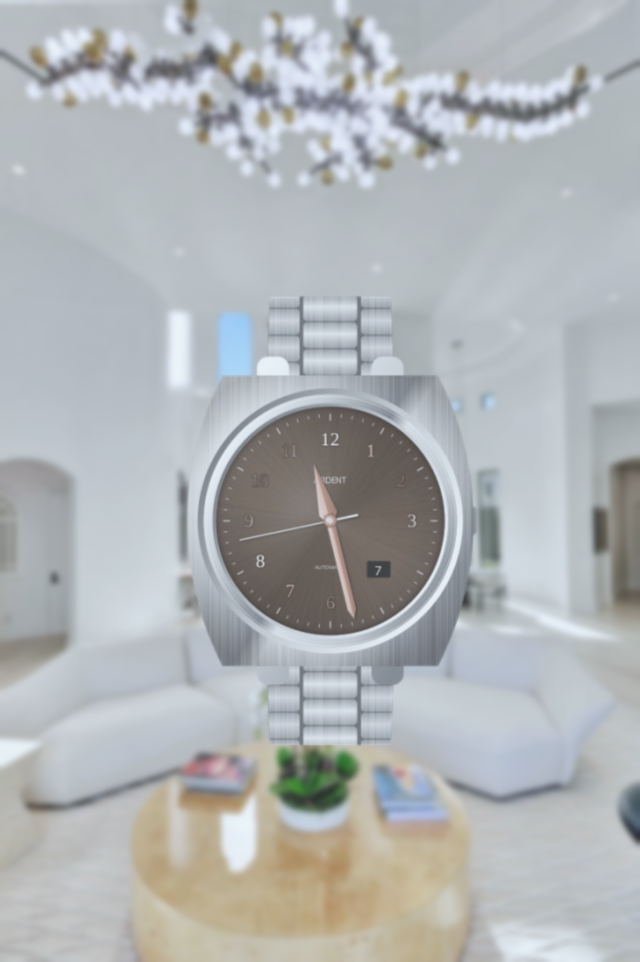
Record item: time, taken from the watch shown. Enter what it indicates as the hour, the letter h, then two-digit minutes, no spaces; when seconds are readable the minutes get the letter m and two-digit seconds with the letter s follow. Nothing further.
11h27m43s
